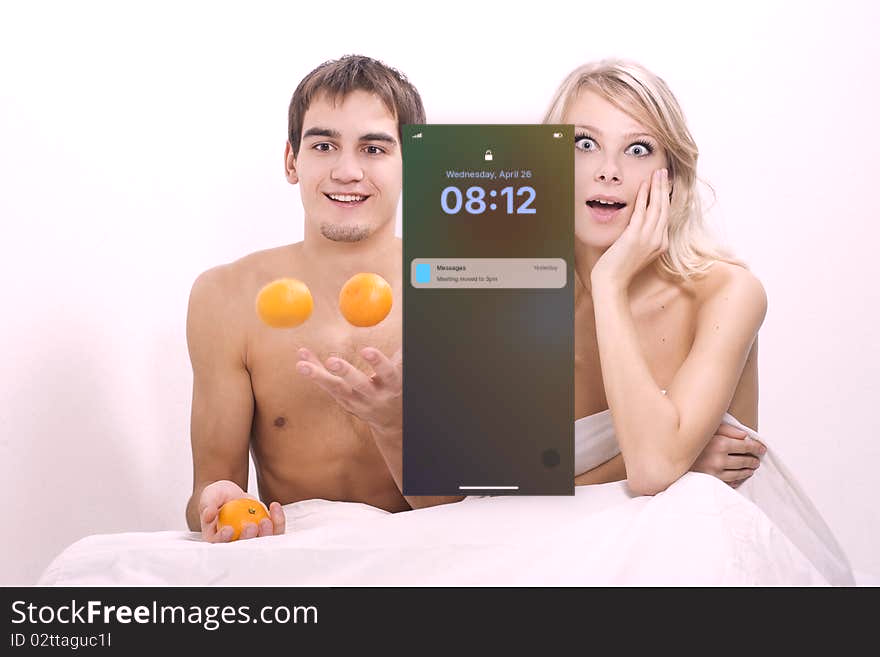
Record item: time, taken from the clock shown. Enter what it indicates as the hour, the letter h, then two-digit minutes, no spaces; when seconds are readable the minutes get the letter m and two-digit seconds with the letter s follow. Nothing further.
8h12
